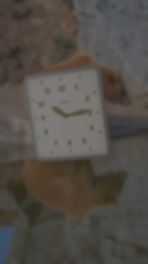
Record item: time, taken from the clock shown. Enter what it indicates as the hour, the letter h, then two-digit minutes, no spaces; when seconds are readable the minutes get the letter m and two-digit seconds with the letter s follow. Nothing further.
10h14
